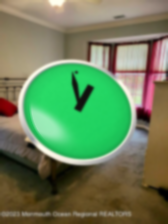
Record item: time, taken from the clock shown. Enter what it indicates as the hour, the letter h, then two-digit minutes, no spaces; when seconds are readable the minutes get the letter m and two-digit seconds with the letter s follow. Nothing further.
12h59
